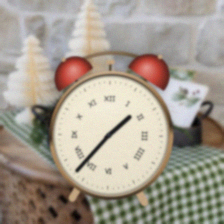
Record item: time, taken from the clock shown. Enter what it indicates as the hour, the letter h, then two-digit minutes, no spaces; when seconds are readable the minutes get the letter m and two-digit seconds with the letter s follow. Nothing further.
1h37
